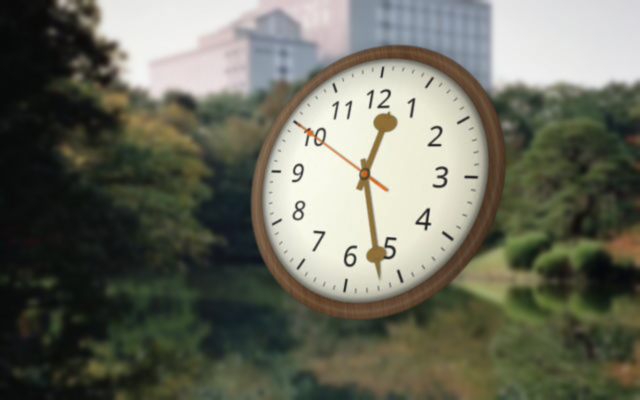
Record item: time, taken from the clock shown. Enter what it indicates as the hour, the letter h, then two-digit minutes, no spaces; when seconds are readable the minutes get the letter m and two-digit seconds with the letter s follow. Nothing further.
12h26m50s
